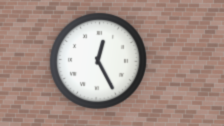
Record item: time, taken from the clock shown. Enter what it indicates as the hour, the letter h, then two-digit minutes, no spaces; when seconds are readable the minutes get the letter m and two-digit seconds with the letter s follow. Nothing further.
12h25
